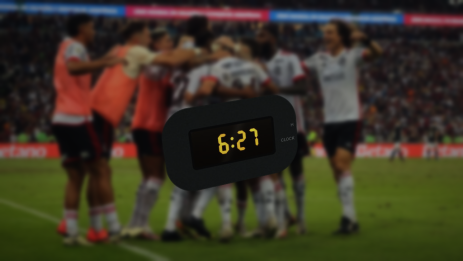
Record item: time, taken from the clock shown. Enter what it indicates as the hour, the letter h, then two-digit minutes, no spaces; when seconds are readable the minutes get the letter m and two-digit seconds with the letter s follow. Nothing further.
6h27
